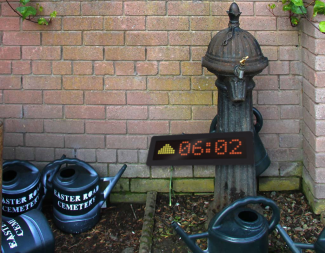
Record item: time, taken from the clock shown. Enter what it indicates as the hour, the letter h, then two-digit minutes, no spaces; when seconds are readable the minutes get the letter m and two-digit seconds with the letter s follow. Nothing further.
6h02
